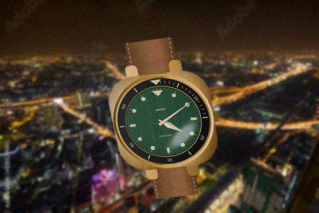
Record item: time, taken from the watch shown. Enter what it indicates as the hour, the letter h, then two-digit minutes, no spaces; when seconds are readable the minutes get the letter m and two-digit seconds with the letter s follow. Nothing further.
4h10
